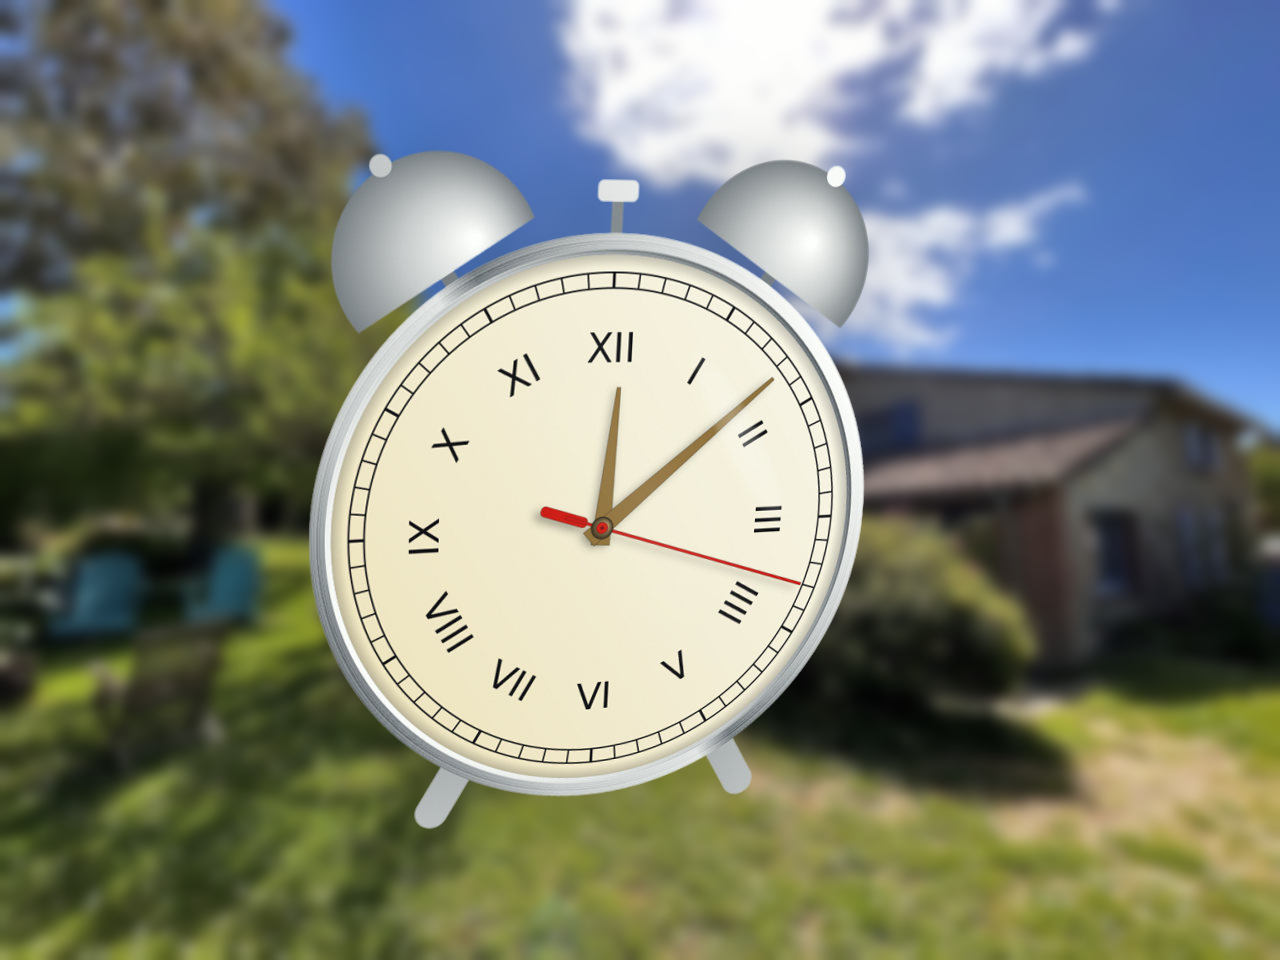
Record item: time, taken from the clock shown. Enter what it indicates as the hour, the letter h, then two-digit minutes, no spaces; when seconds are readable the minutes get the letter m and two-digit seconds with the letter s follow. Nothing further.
12h08m18s
